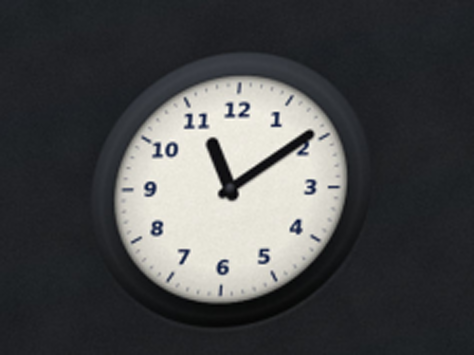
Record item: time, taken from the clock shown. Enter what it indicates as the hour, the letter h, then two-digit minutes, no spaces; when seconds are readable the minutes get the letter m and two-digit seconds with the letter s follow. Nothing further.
11h09
